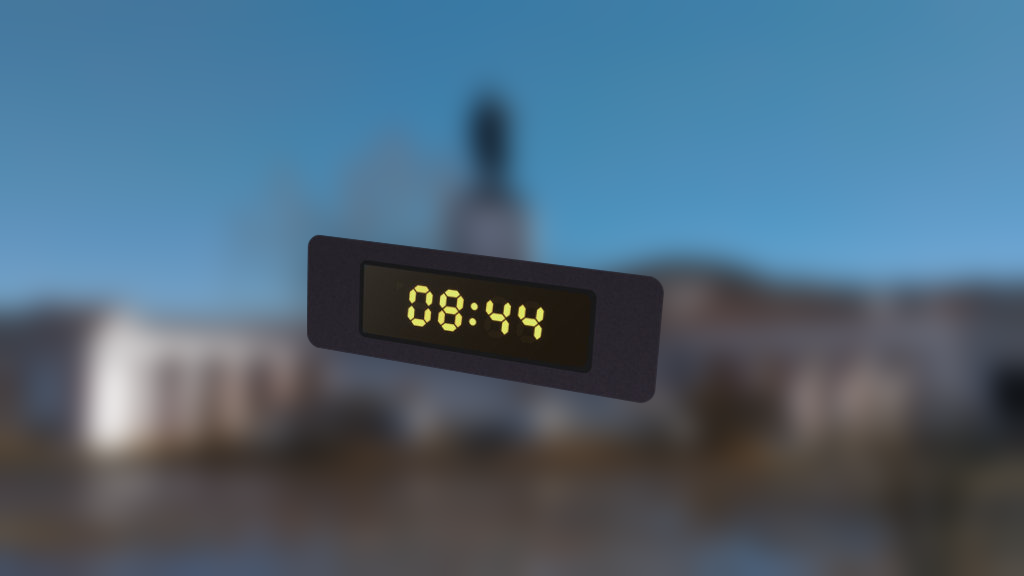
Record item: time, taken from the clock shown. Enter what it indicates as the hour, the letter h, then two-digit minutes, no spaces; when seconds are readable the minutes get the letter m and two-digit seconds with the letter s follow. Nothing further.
8h44
